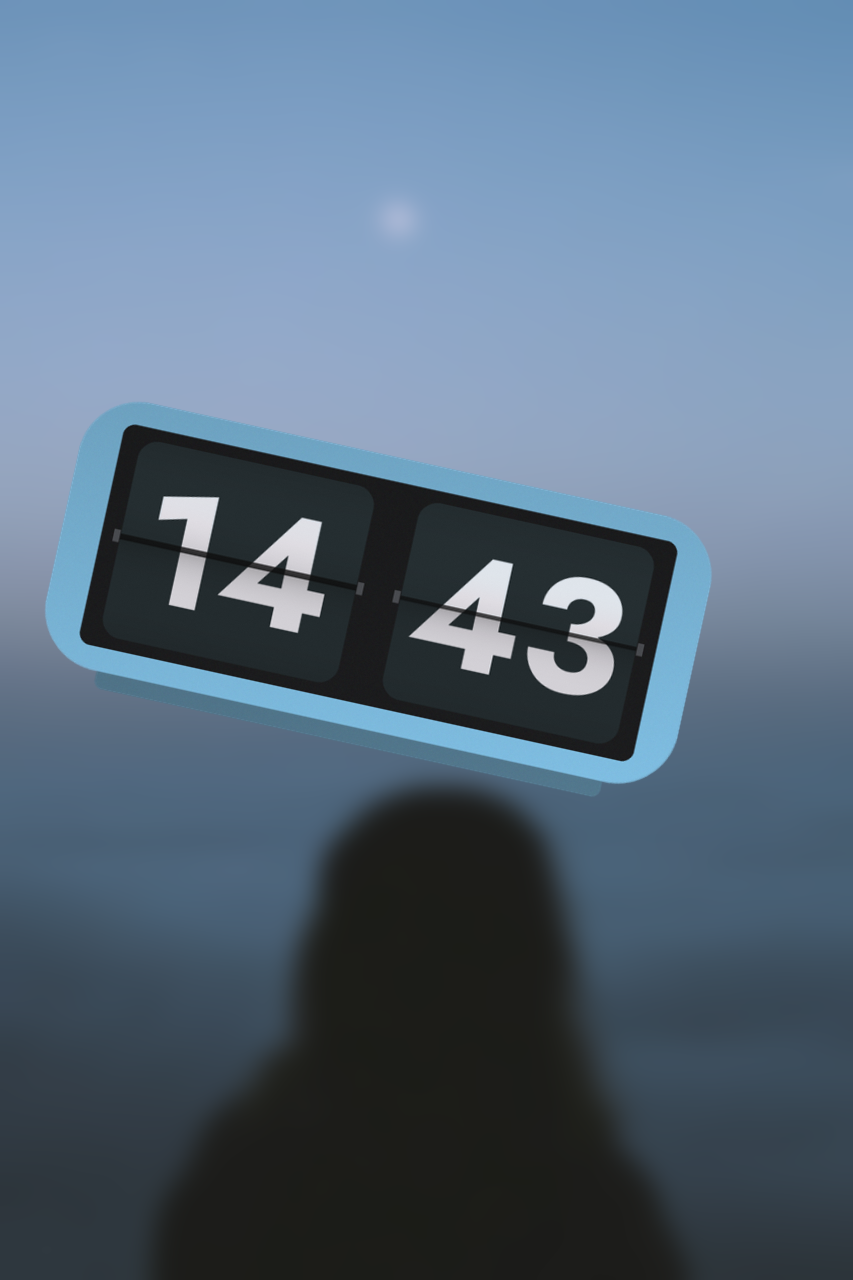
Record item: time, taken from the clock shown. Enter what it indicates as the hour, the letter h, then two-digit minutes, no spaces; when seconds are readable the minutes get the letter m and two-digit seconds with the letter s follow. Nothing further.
14h43
